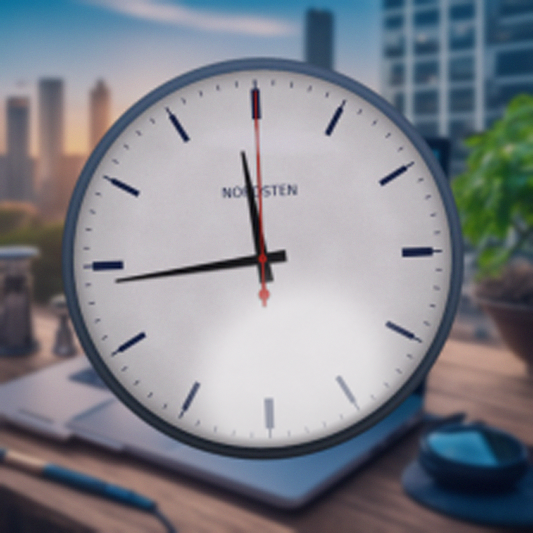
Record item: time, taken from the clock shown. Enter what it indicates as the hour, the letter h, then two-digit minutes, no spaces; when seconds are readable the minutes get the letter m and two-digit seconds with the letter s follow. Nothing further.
11h44m00s
